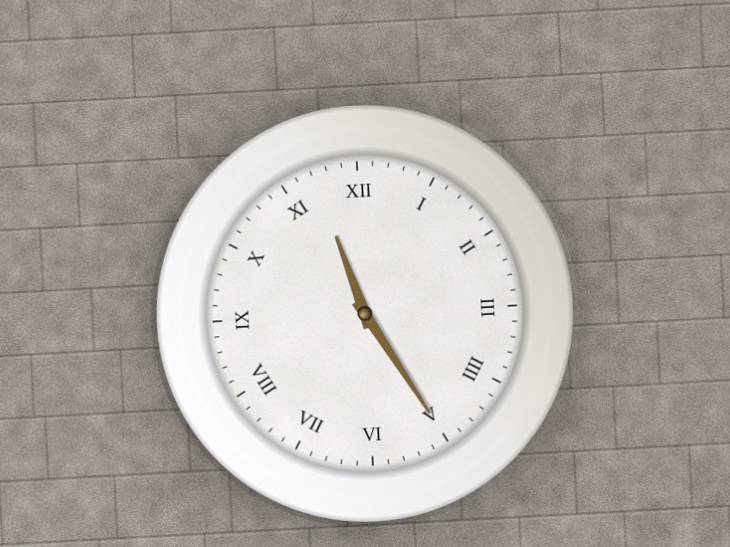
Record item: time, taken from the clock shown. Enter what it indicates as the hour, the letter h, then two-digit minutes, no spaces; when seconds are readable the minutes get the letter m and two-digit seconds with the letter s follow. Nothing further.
11h25
